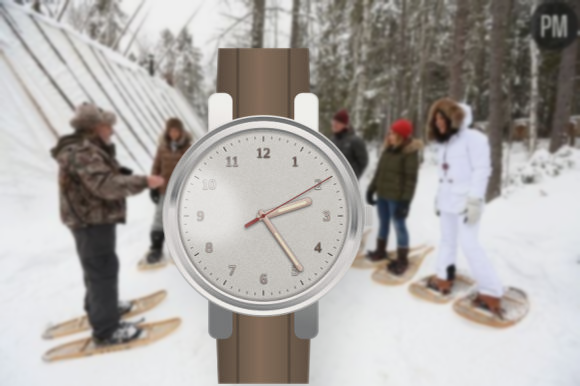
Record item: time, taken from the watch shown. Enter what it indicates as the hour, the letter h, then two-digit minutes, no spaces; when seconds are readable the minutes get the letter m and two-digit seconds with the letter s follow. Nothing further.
2h24m10s
